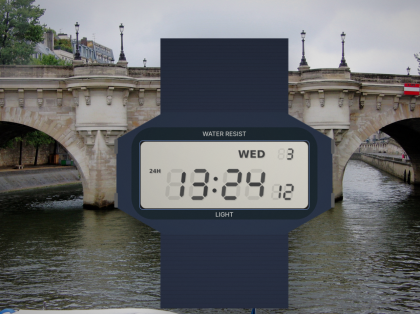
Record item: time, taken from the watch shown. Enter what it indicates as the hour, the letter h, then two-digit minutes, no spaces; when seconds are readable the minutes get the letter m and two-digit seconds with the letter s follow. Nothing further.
13h24m12s
